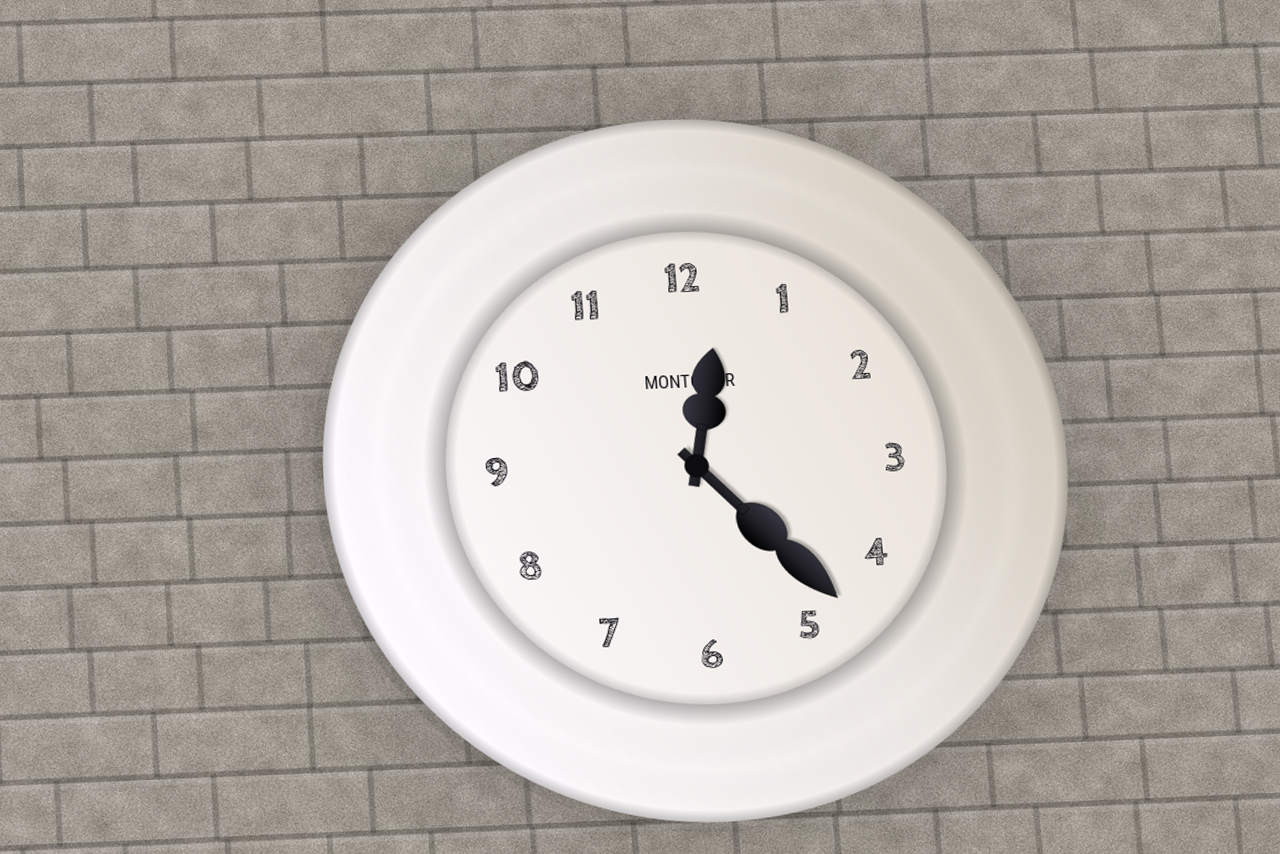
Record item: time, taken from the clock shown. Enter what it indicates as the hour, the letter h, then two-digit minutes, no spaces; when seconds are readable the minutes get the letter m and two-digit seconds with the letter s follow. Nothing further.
12h23
